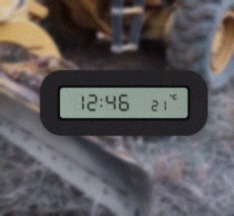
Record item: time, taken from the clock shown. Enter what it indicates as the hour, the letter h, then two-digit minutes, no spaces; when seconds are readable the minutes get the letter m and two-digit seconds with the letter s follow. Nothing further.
12h46
